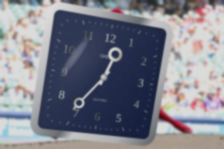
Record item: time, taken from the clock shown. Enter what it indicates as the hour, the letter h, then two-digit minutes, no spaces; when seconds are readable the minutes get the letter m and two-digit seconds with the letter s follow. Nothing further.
12h36
